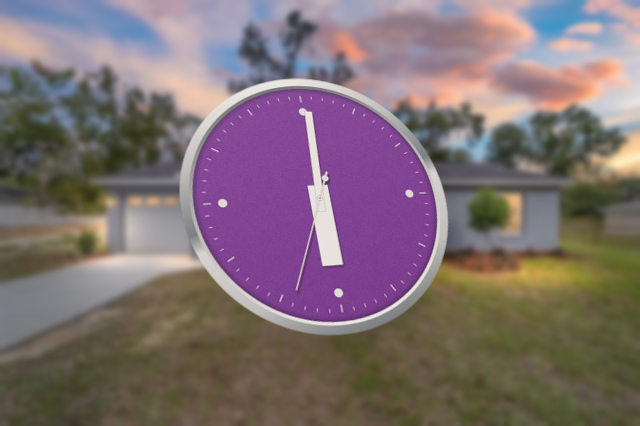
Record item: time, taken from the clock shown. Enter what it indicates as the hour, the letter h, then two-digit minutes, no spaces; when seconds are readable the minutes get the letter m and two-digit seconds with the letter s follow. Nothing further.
6h00m34s
